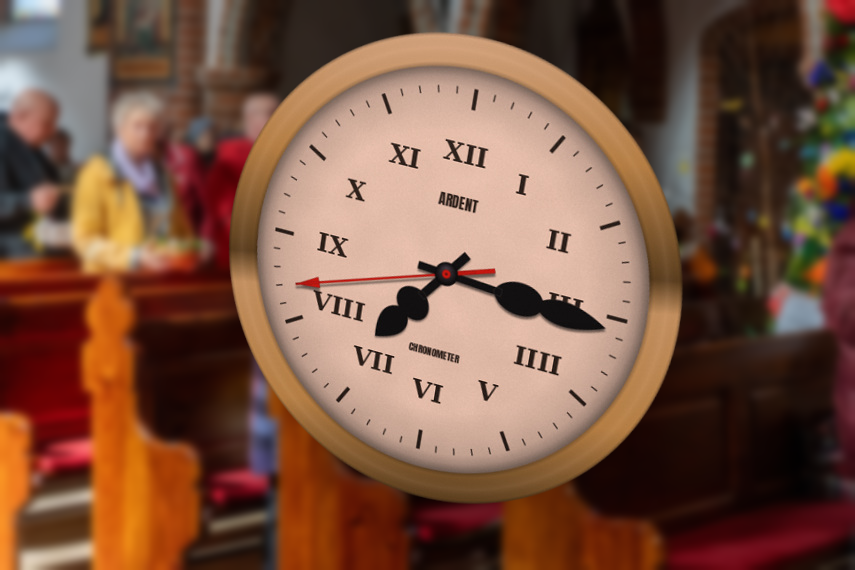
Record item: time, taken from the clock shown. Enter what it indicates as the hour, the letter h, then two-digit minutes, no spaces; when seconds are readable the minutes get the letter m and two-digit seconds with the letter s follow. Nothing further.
7h15m42s
